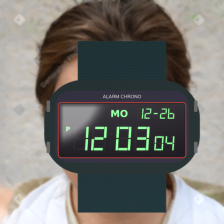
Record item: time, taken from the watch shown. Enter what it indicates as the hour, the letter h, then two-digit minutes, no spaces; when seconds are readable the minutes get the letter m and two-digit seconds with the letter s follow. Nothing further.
12h03m04s
